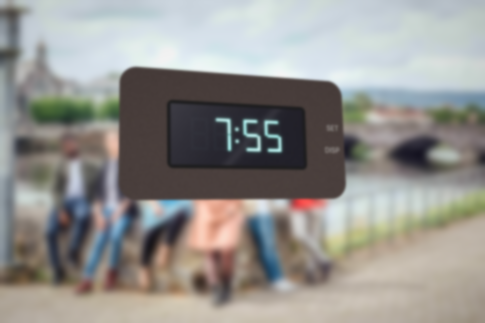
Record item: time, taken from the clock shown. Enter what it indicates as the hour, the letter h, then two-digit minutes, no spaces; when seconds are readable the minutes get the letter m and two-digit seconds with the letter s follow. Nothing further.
7h55
